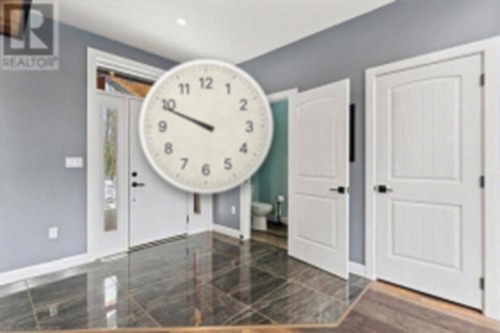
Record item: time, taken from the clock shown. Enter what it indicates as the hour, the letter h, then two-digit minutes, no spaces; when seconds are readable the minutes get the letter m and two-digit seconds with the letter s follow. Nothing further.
9h49
